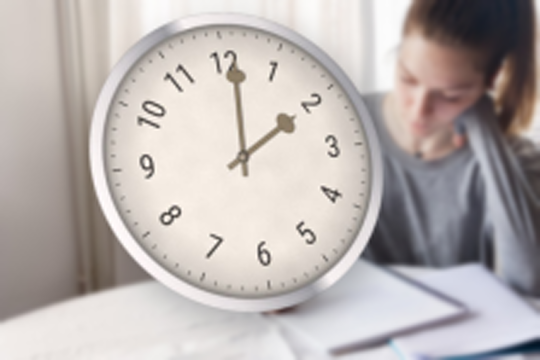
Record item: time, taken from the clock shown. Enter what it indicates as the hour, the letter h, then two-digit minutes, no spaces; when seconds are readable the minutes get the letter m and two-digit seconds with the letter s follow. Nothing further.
2h01
